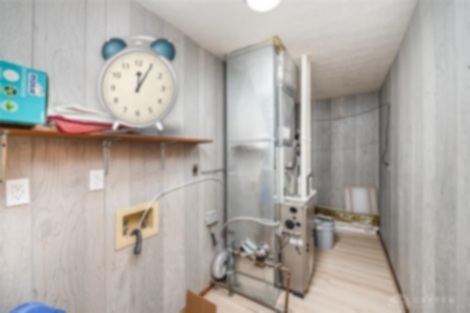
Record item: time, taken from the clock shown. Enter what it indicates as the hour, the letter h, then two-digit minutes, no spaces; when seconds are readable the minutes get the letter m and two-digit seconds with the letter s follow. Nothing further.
12h05
